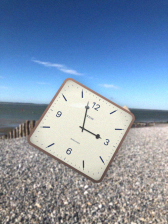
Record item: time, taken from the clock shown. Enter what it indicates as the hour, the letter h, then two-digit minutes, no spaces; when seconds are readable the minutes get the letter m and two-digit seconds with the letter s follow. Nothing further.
2h57
